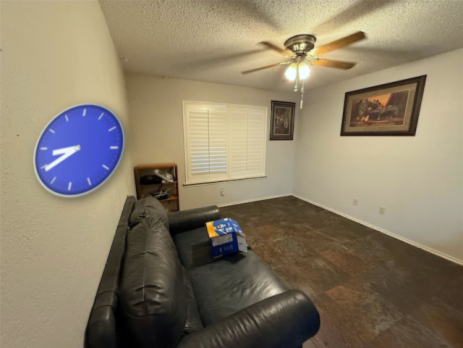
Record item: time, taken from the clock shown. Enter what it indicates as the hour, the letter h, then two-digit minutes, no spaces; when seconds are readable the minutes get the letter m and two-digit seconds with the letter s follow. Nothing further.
8h39
